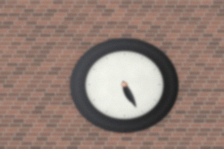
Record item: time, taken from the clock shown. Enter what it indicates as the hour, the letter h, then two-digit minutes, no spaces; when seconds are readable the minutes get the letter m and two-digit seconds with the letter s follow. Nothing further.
5h26
